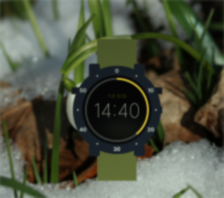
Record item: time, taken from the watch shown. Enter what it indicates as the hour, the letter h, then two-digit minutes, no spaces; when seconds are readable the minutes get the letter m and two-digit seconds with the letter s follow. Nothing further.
14h40
